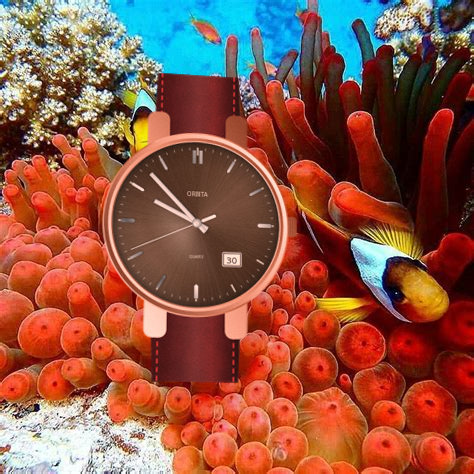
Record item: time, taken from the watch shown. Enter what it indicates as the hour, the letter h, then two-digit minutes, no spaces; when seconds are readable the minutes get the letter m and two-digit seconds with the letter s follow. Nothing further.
9h52m41s
